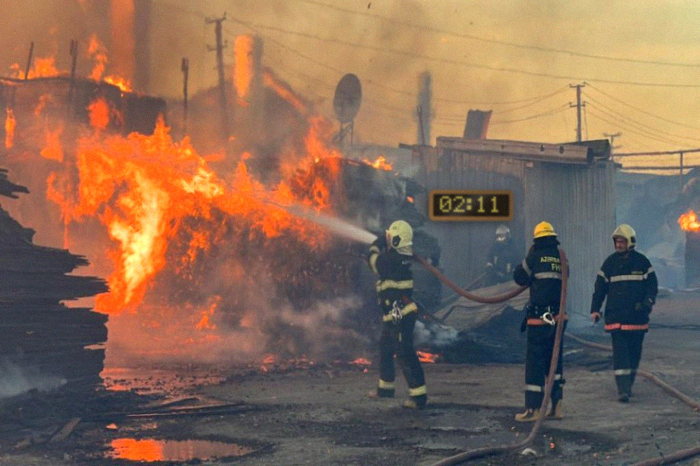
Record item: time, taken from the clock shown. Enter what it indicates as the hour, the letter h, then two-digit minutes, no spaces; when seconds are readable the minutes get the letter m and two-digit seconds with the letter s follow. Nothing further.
2h11
